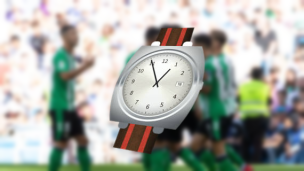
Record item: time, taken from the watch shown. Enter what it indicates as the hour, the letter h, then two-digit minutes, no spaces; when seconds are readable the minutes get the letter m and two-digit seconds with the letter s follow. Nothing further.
12h55
